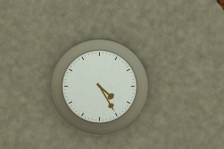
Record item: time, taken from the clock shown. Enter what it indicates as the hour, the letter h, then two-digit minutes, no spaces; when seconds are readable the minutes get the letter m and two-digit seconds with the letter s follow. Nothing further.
4h25
